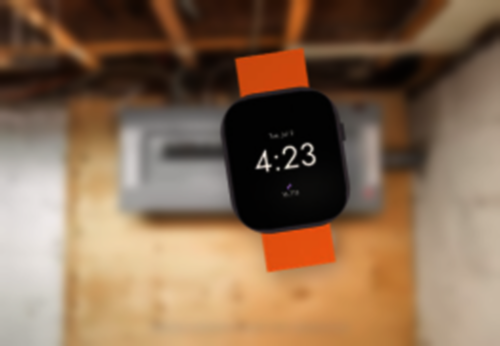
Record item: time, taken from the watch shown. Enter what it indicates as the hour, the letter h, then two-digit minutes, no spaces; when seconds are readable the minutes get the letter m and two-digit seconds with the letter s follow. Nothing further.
4h23
